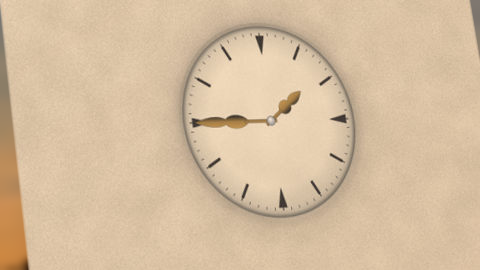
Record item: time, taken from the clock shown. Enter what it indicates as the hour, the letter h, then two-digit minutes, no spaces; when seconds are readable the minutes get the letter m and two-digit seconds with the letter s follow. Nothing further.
1h45
